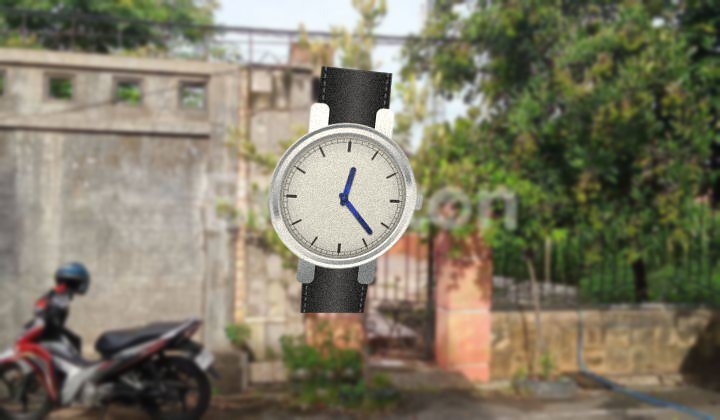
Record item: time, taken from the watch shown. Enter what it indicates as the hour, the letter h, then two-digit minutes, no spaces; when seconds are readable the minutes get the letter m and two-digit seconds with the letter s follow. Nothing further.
12h23
